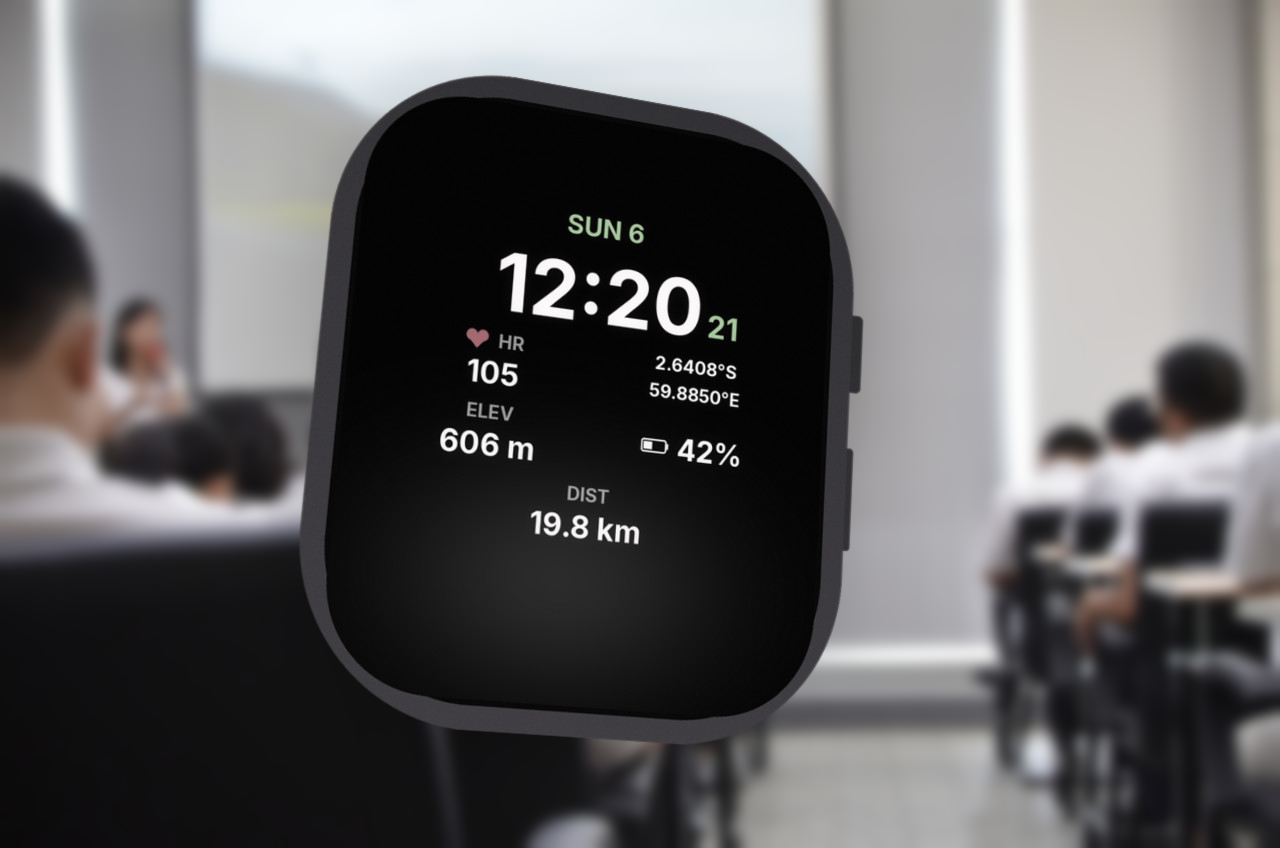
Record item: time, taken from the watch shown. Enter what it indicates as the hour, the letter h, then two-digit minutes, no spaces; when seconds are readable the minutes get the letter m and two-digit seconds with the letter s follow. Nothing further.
12h20m21s
